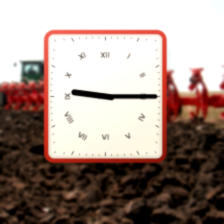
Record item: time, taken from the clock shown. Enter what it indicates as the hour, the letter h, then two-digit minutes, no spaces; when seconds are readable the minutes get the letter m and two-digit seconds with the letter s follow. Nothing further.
9h15
